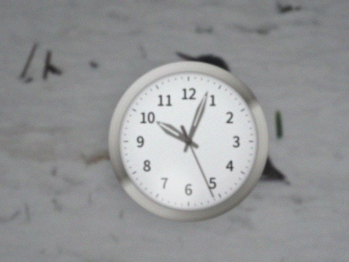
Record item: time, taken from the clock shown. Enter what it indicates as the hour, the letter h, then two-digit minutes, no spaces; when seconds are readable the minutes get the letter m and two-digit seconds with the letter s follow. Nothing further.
10h03m26s
